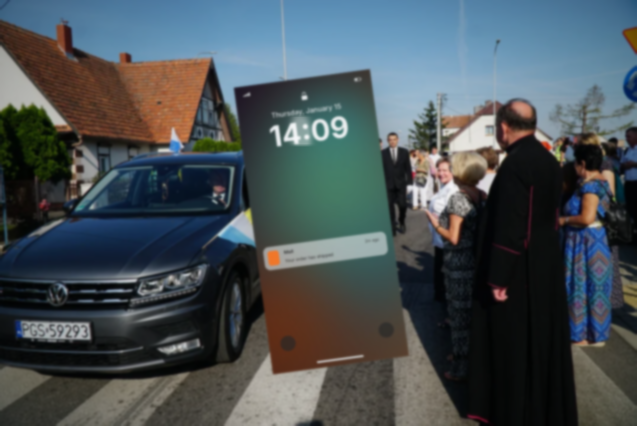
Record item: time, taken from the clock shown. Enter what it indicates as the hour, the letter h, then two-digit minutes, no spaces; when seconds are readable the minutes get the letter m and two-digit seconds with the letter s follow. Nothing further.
14h09
